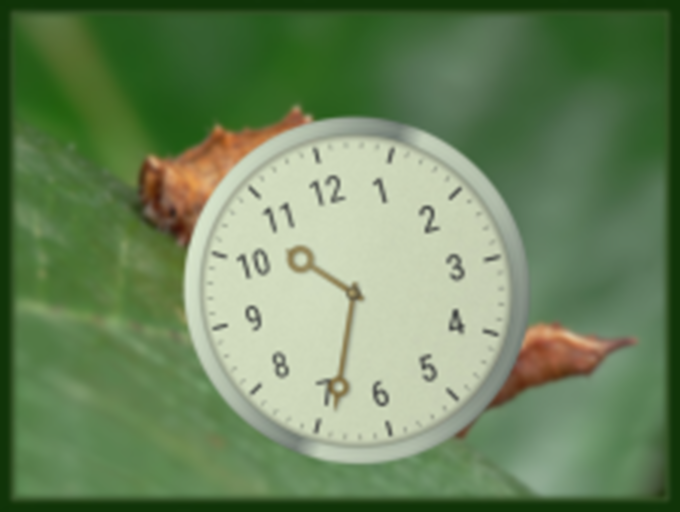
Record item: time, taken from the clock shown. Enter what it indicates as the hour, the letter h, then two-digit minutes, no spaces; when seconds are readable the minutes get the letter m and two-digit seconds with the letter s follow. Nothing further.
10h34
